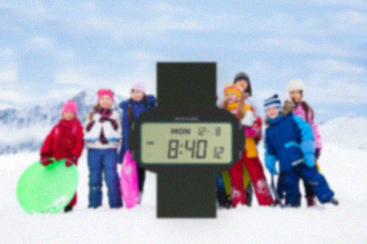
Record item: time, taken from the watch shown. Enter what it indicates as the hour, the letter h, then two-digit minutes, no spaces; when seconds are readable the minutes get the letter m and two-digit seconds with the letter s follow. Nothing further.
8h40m12s
